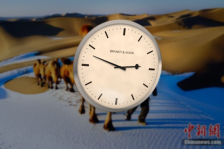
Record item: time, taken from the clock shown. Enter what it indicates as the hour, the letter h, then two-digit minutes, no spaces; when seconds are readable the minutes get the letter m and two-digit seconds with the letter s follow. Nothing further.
2h48
